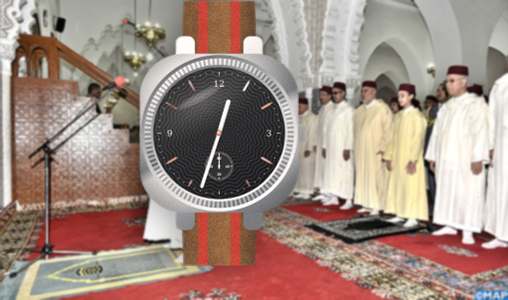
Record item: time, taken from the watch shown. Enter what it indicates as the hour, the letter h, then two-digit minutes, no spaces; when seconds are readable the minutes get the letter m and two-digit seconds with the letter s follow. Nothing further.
12h33
